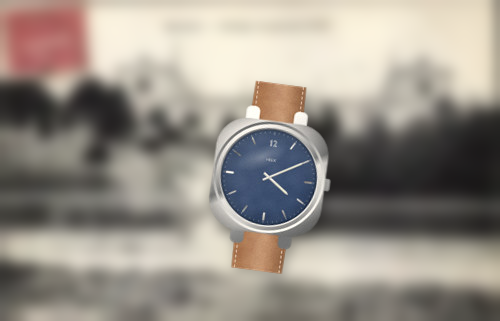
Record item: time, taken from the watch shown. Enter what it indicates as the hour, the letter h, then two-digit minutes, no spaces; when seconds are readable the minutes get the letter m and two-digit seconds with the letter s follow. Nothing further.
4h10
